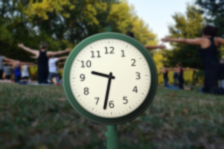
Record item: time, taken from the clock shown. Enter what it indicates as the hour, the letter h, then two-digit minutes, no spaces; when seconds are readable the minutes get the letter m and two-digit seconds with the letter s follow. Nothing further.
9h32
